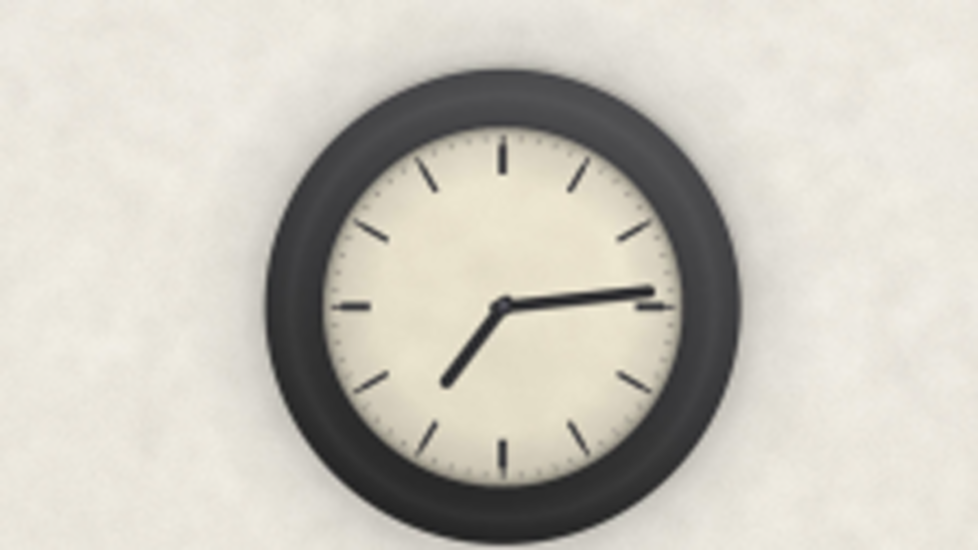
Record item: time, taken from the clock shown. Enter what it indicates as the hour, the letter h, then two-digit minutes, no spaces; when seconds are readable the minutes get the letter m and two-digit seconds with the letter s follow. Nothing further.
7h14
